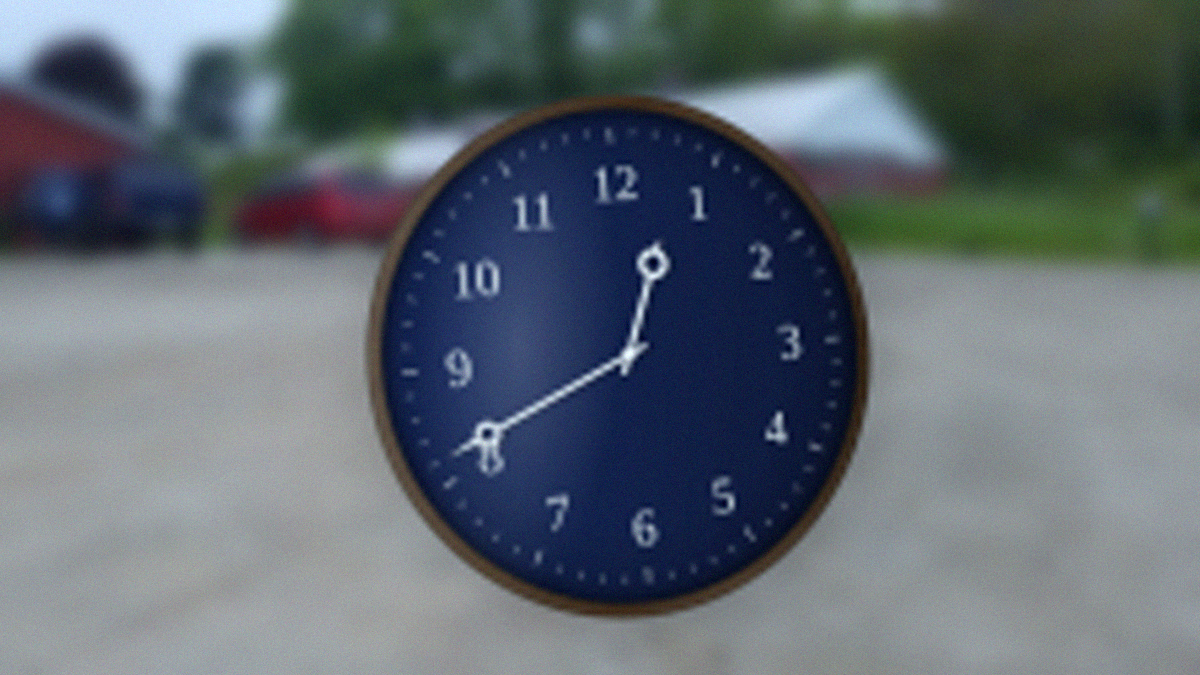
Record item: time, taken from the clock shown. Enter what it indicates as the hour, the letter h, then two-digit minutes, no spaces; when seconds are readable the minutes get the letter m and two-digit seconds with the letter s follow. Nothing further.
12h41
